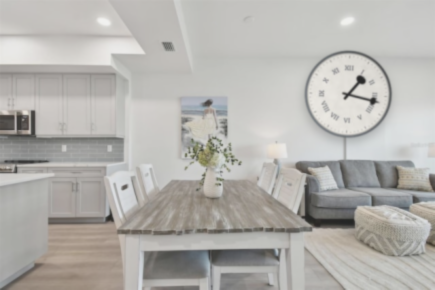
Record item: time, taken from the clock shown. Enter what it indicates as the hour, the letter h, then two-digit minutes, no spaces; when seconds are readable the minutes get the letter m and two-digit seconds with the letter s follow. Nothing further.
1h17
